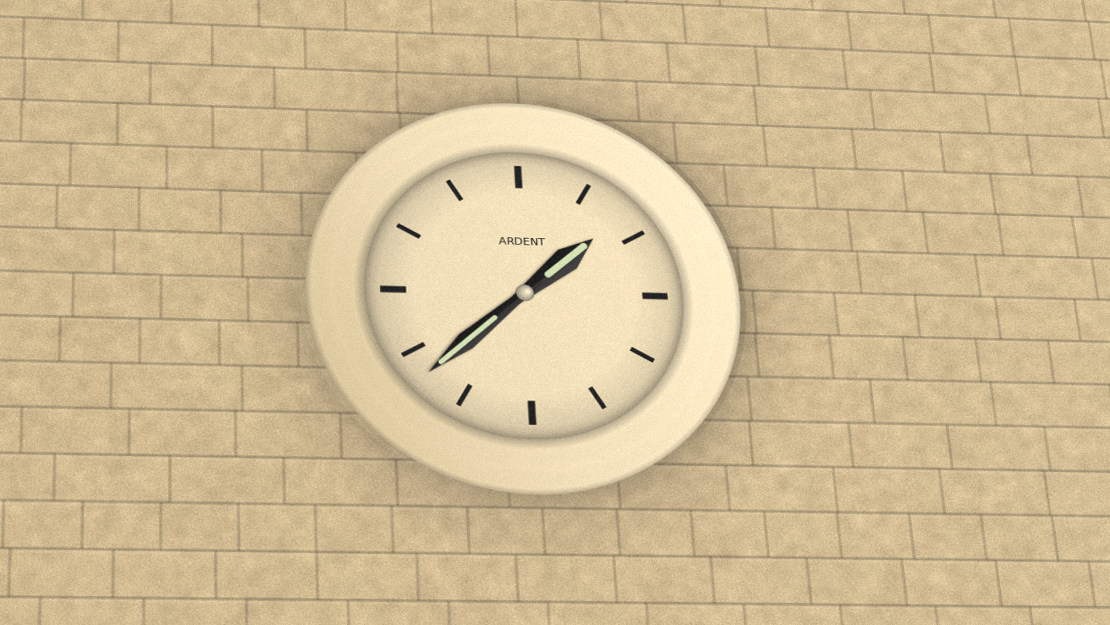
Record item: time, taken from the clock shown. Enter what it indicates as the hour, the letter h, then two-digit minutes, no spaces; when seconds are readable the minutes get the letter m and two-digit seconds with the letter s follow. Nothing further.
1h38
